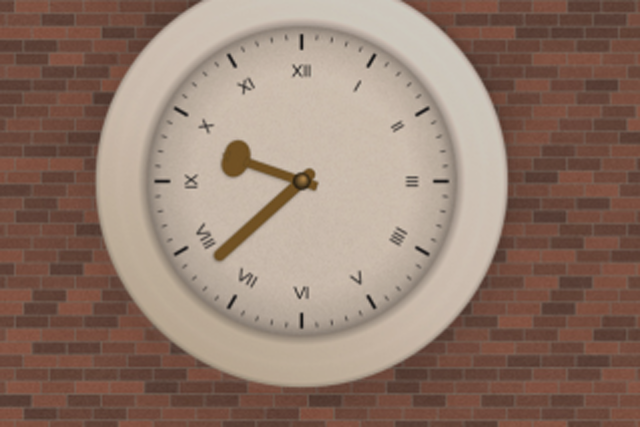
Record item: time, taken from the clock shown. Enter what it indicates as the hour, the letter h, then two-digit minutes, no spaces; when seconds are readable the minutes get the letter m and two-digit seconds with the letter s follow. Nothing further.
9h38
